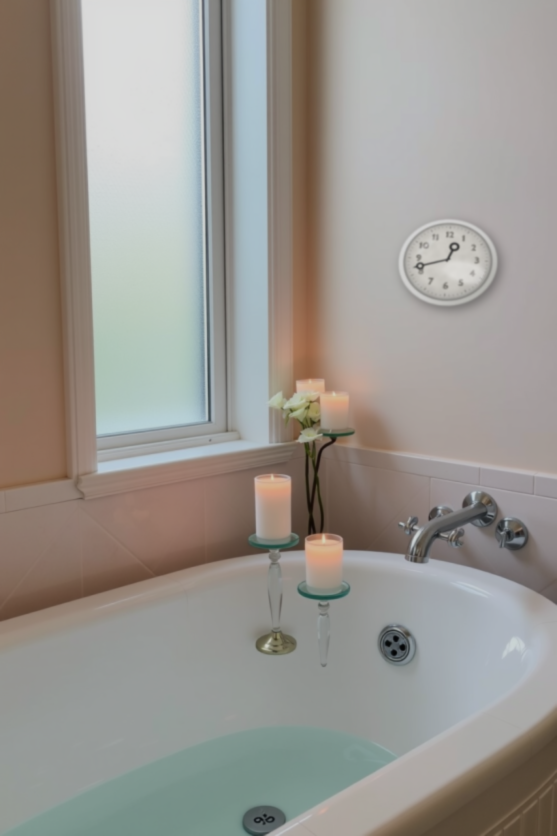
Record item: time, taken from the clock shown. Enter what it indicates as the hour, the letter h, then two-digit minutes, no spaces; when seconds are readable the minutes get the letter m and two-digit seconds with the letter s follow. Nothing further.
12h42
